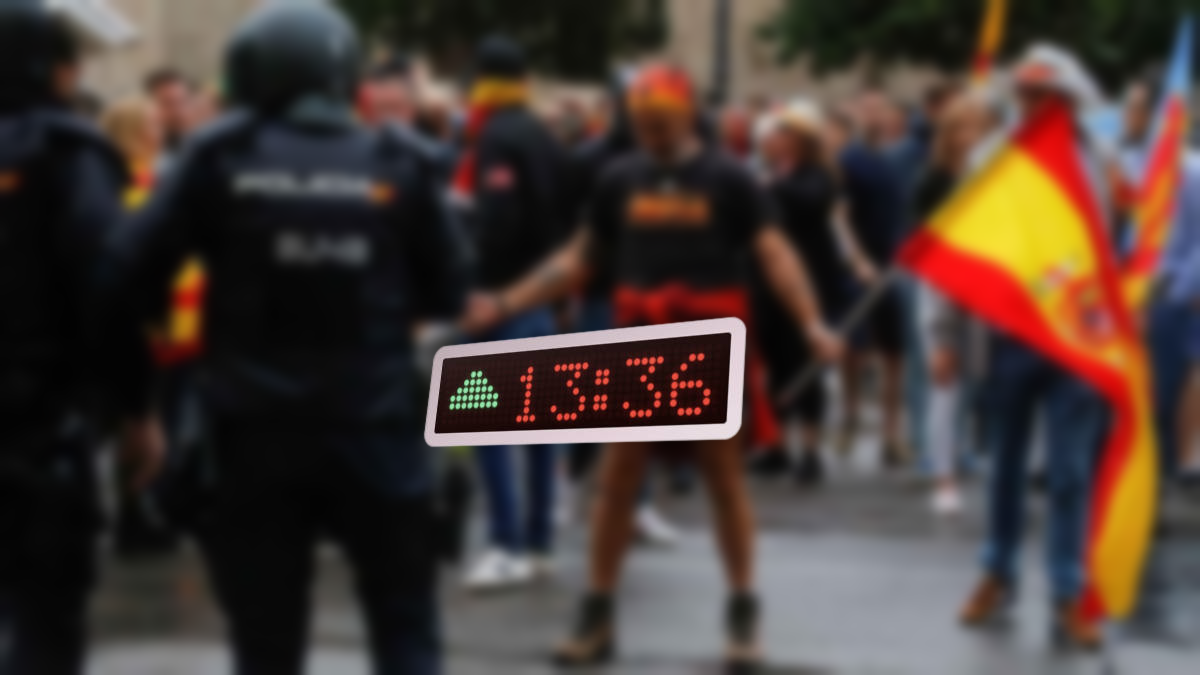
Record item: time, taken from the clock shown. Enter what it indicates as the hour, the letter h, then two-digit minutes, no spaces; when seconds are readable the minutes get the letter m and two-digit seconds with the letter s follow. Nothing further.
13h36
